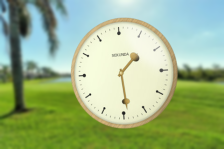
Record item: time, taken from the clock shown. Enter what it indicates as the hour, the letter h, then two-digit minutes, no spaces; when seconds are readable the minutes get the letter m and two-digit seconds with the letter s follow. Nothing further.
1h29
